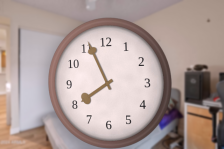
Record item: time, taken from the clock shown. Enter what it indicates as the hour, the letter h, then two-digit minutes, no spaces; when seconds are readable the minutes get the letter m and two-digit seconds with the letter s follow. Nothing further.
7h56
